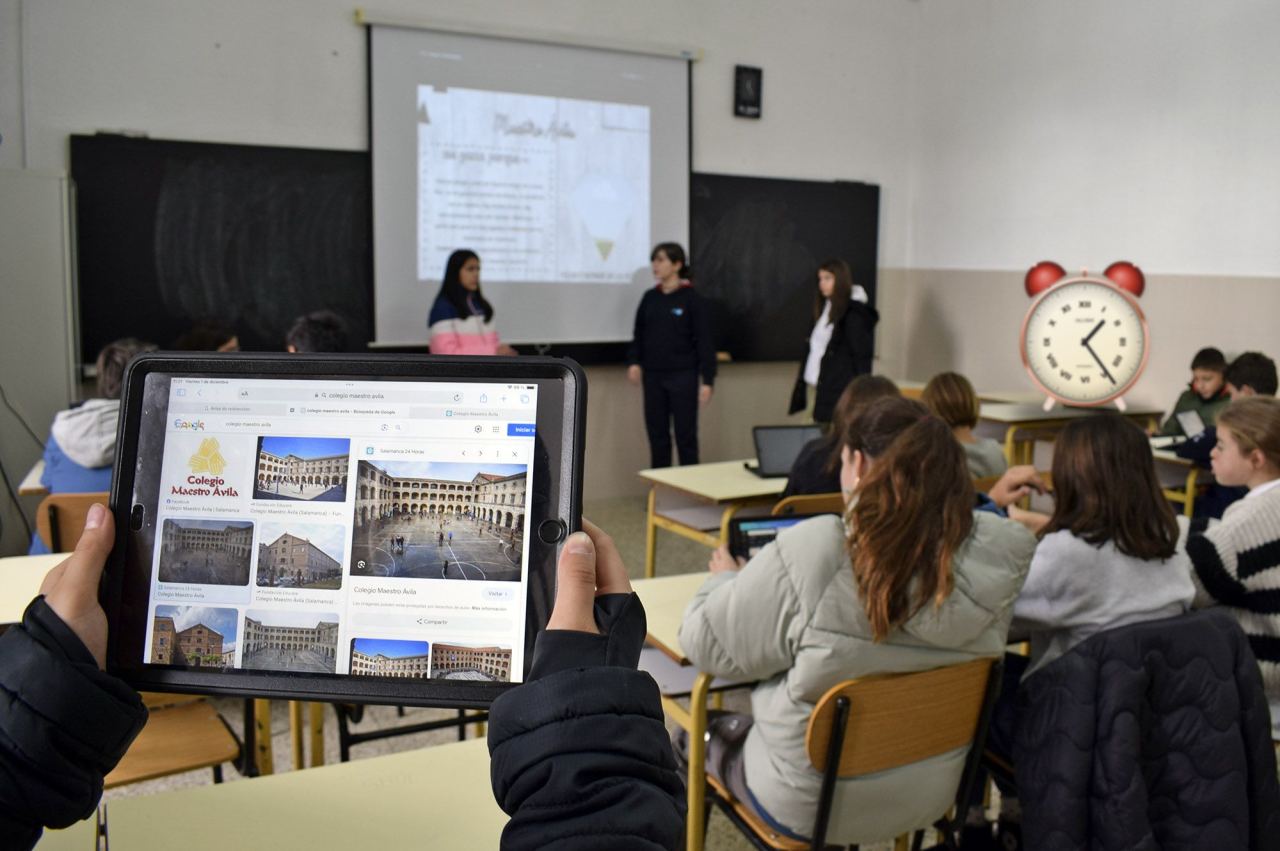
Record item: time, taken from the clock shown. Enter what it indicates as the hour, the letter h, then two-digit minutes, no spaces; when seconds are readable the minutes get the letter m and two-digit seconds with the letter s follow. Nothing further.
1h24
